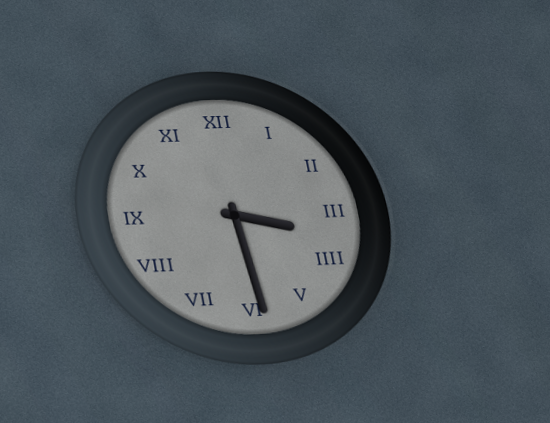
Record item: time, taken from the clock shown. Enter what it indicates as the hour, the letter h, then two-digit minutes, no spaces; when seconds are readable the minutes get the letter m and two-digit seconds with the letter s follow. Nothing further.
3h29
